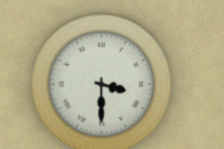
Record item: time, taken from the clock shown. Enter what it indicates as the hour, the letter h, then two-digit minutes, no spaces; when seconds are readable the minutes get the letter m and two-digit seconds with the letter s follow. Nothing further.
3h30
